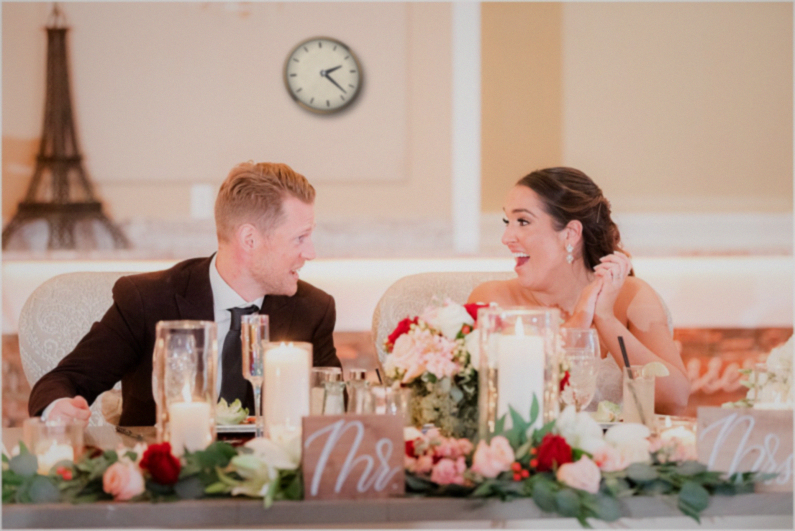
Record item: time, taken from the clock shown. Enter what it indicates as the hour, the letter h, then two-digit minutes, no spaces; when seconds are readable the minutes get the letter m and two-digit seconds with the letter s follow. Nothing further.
2h23
